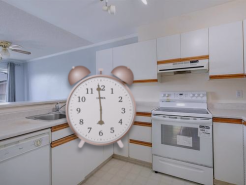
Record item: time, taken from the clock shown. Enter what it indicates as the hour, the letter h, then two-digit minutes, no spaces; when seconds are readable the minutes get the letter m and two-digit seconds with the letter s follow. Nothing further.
5h59
